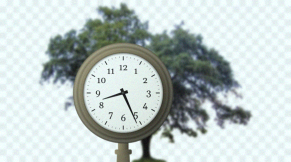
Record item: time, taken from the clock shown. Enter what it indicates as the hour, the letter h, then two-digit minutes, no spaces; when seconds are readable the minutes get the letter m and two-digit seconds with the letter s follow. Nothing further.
8h26
